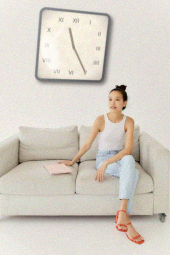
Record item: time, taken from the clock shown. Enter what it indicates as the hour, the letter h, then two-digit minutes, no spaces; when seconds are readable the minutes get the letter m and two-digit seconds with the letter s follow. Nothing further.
11h25
